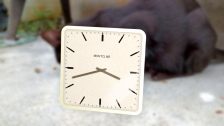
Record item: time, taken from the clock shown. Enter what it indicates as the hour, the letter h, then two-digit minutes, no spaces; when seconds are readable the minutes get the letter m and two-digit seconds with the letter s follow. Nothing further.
3h42
